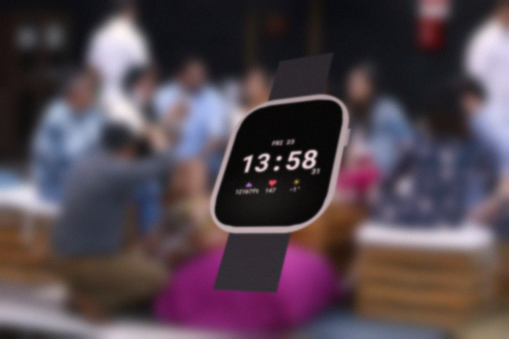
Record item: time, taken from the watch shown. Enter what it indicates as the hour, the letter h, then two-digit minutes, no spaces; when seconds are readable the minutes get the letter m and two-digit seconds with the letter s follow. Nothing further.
13h58
